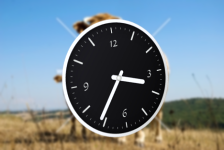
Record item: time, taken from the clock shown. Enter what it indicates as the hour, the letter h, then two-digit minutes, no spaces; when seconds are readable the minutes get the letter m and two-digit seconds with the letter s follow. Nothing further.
3h36
